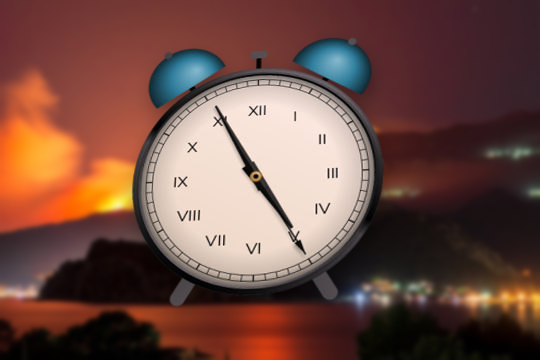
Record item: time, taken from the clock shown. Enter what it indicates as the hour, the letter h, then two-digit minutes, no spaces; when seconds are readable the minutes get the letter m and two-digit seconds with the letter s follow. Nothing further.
4h55m25s
